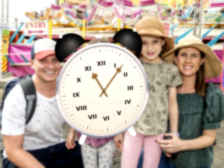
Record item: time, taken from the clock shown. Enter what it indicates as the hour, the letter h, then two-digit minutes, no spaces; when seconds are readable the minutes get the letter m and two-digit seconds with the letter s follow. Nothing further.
11h07
